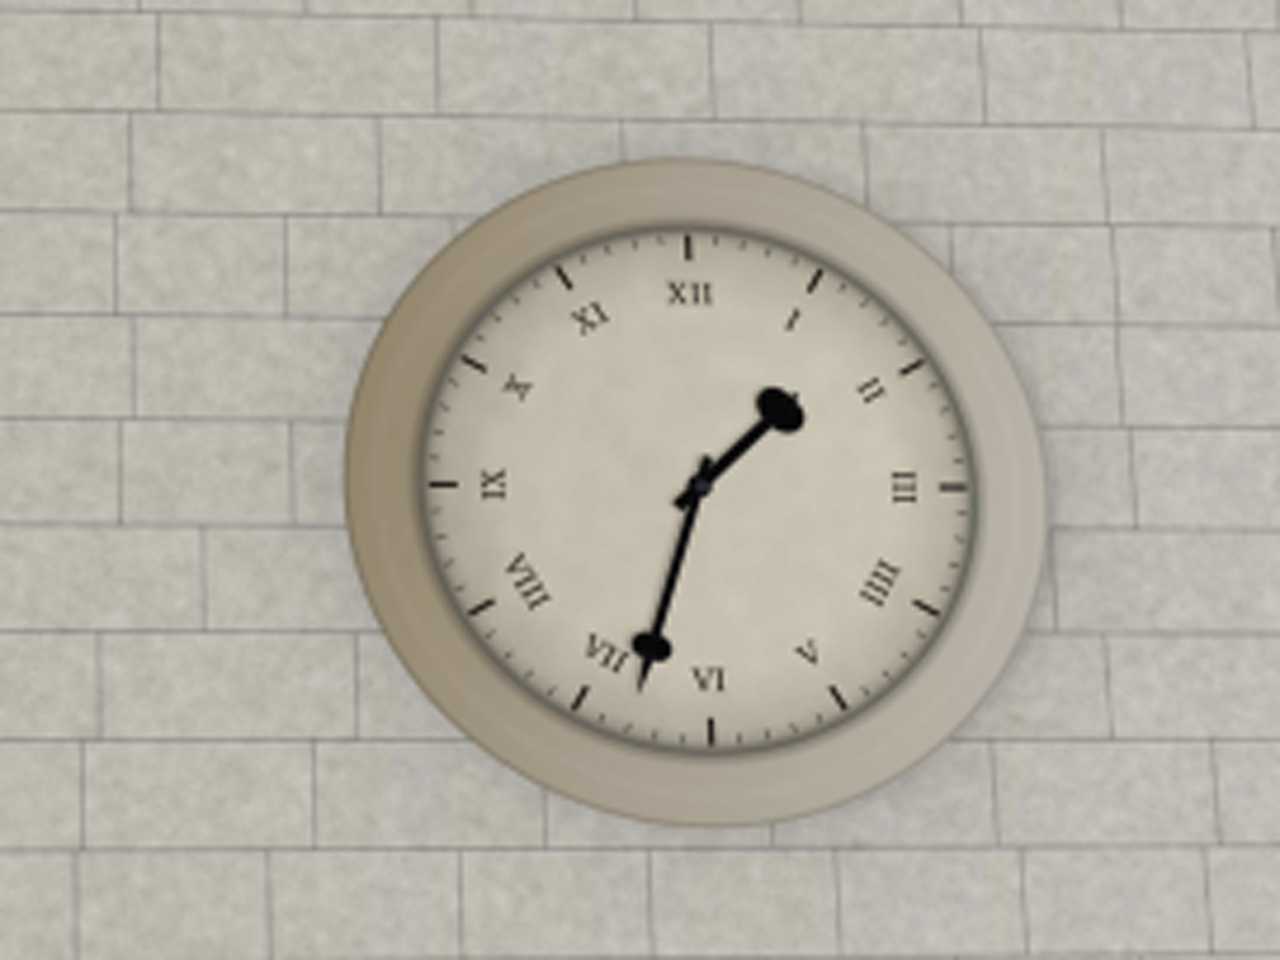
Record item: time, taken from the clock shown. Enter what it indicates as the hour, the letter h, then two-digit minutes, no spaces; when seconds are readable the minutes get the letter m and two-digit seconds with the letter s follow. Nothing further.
1h33
